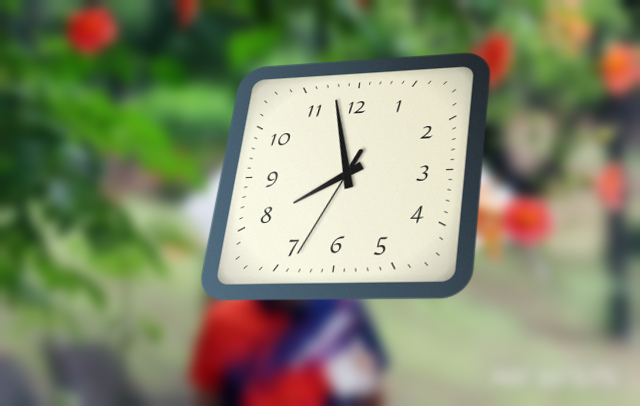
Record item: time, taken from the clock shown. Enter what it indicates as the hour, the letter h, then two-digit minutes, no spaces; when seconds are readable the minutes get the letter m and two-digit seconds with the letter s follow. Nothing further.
7h57m34s
